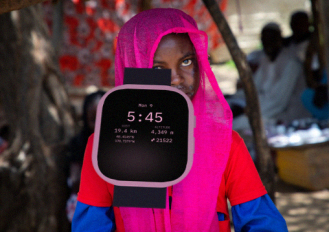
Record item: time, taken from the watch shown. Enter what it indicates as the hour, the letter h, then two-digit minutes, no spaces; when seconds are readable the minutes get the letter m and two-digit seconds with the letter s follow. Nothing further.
5h45
